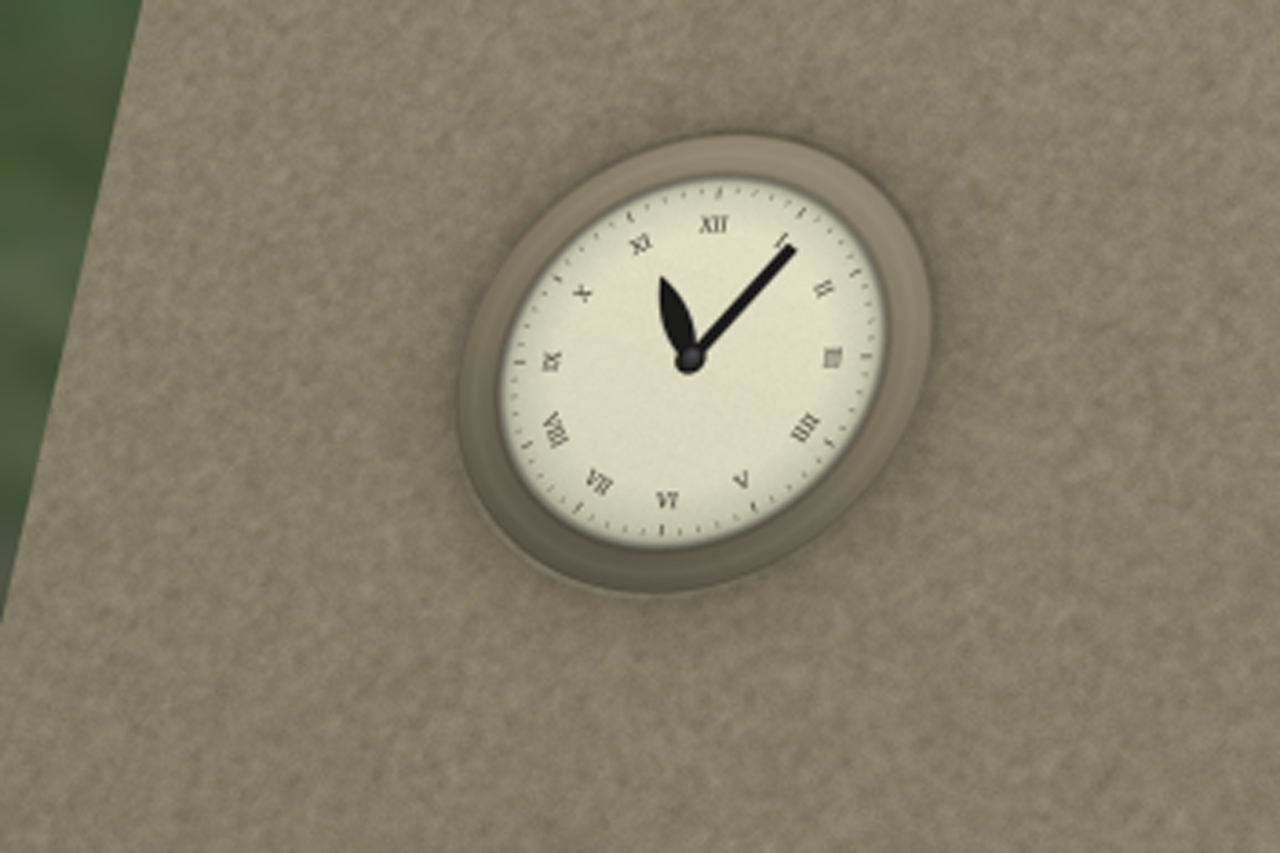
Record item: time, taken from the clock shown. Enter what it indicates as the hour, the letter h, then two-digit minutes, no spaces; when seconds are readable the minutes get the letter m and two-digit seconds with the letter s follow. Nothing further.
11h06
